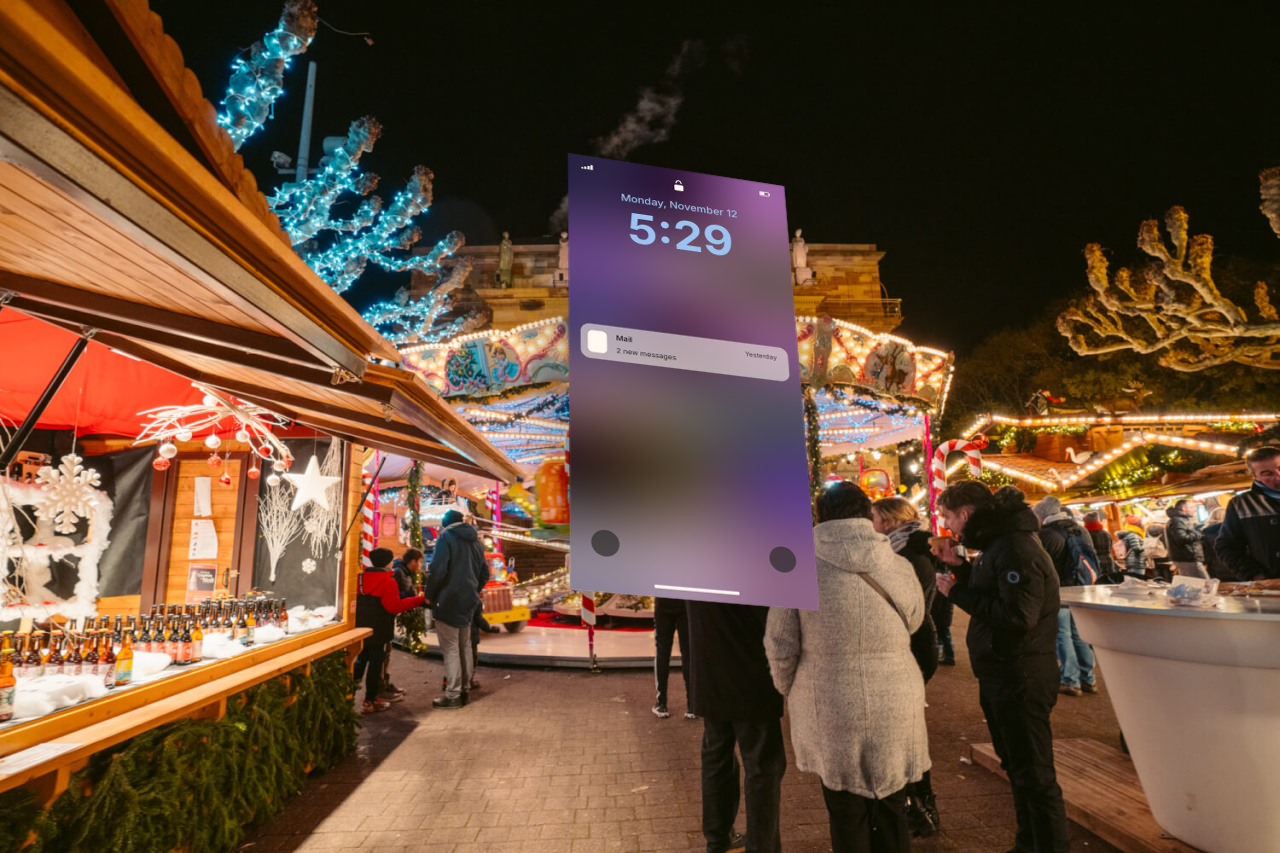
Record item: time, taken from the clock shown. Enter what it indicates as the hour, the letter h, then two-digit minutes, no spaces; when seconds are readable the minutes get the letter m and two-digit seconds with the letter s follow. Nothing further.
5h29
